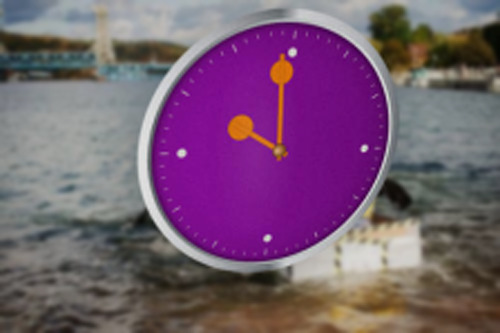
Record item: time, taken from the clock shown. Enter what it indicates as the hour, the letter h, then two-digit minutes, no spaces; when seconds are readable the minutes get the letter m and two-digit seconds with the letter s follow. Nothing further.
9h59
